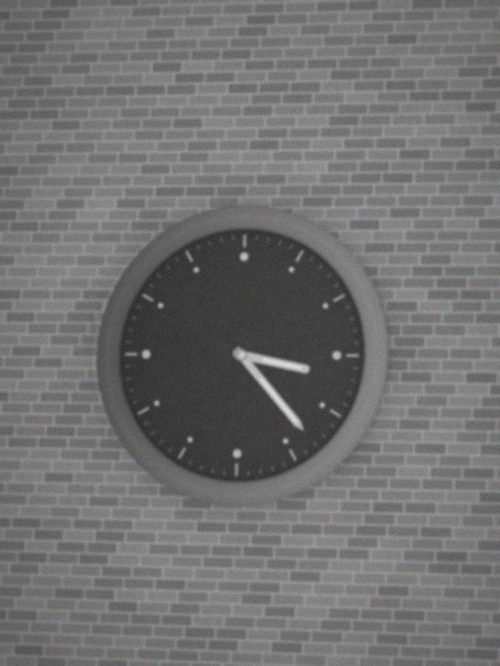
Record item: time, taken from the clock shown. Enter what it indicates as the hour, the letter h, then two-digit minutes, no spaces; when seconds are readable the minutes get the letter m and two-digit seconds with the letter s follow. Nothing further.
3h23
